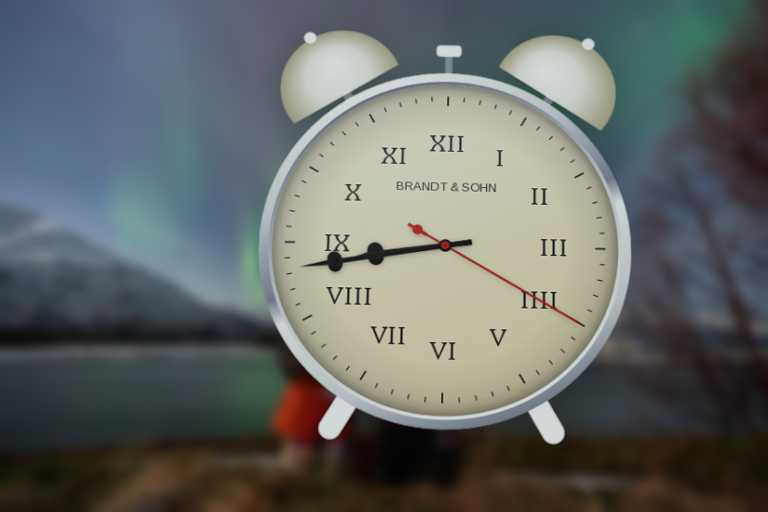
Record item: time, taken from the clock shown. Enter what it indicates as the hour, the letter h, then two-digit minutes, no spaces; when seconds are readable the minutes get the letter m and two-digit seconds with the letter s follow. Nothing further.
8h43m20s
